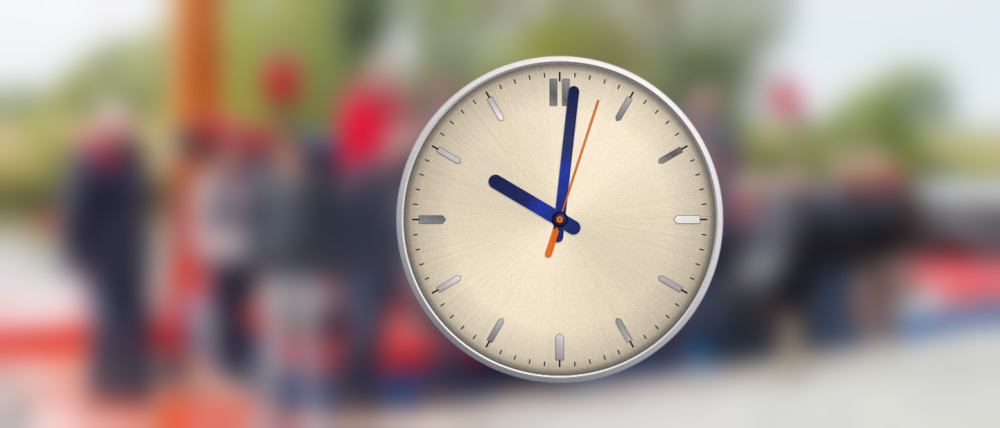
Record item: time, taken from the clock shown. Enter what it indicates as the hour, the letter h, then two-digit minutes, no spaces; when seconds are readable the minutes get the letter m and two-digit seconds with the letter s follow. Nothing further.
10h01m03s
